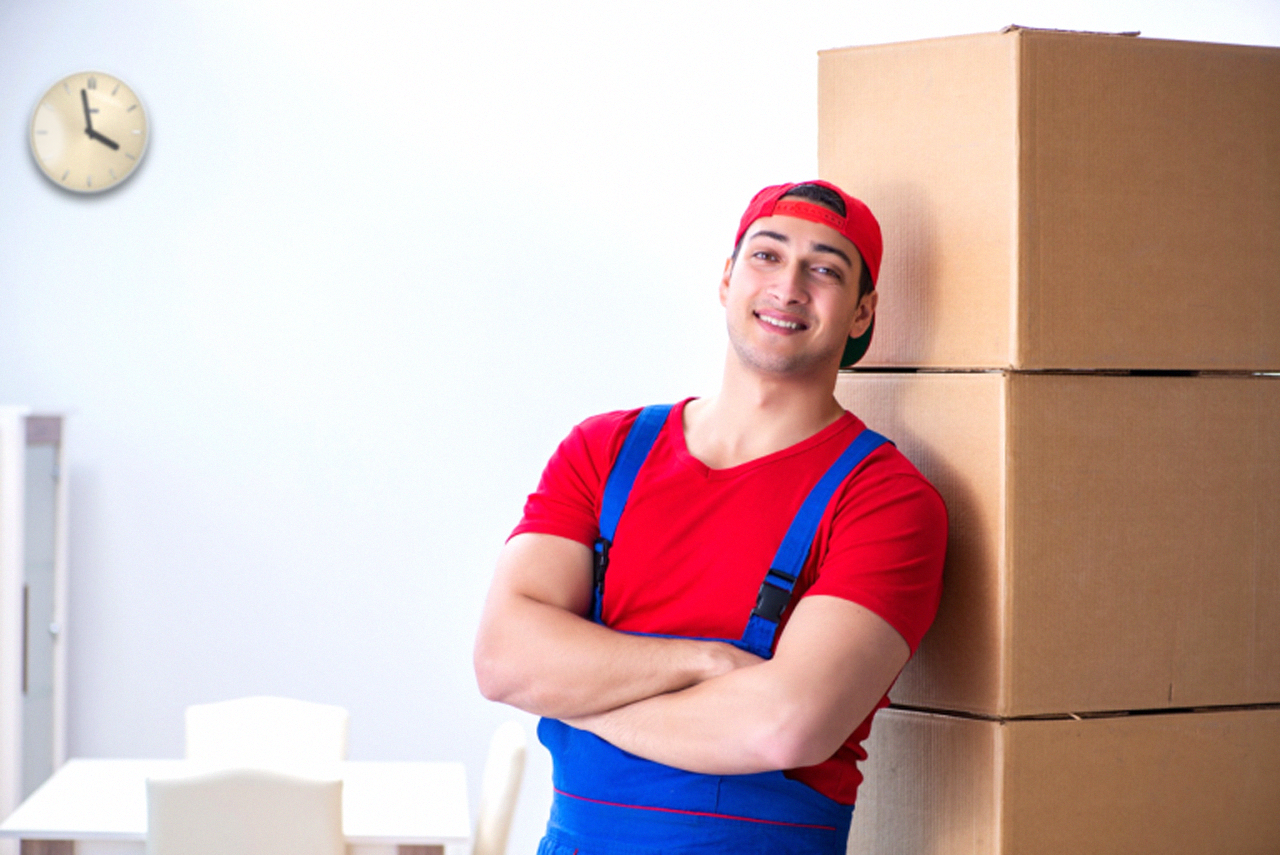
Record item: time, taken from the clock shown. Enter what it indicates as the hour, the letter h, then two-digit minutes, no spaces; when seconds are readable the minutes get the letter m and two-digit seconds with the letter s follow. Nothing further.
3h58
